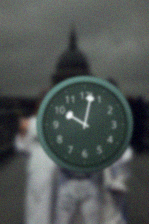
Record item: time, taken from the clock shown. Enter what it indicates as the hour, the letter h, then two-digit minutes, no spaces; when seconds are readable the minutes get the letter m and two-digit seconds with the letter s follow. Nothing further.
10h02
